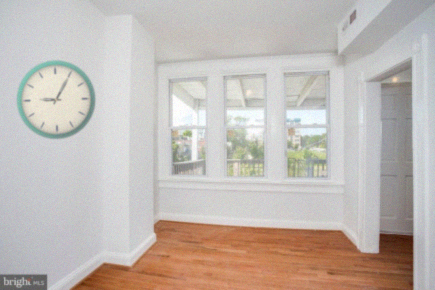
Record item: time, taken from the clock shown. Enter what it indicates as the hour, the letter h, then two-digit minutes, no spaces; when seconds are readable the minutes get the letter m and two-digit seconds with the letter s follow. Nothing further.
9h05
